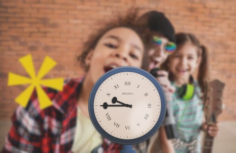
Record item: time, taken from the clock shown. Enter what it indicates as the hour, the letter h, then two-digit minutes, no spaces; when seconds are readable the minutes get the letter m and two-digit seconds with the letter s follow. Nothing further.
9h45
